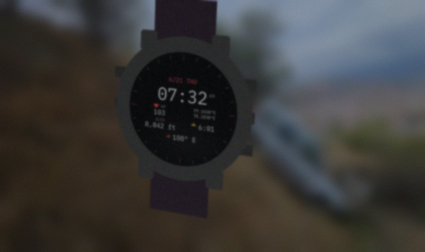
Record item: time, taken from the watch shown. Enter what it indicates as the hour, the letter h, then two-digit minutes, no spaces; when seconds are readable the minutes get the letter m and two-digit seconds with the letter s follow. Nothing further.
7h32
